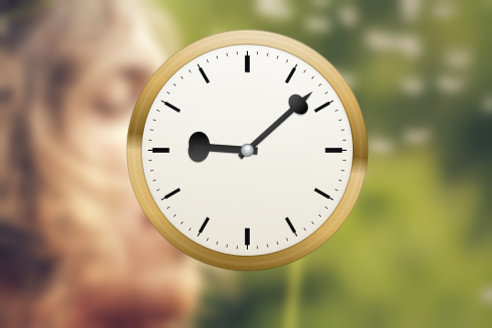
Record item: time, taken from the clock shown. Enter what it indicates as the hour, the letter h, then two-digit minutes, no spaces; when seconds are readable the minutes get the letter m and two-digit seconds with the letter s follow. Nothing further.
9h08
